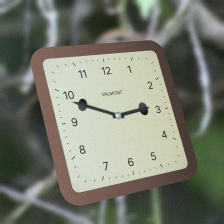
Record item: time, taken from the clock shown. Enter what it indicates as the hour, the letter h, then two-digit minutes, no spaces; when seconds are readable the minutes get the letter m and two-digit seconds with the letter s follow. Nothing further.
2h49
